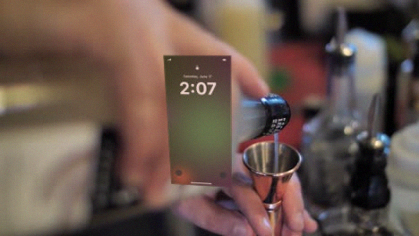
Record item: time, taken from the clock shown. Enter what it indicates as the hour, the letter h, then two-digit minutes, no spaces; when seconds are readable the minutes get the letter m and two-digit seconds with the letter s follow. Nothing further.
2h07
